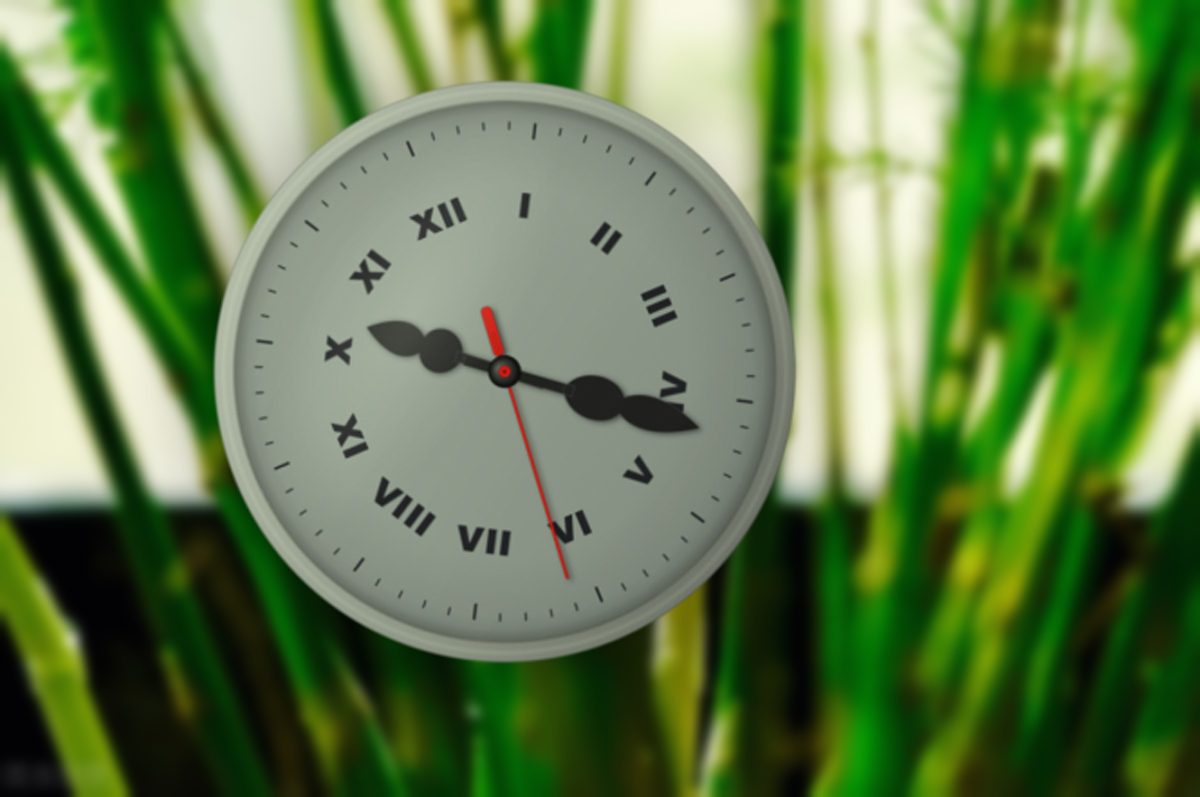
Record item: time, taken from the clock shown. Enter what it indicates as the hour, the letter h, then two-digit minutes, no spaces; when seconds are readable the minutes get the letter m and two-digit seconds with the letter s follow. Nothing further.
10h21m31s
